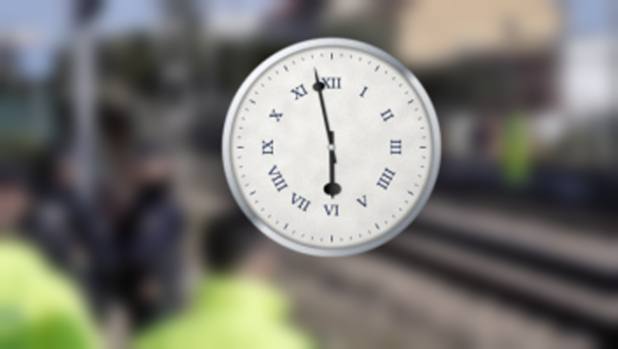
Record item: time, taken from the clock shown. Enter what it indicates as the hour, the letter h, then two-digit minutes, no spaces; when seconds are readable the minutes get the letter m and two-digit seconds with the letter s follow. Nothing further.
5h58
